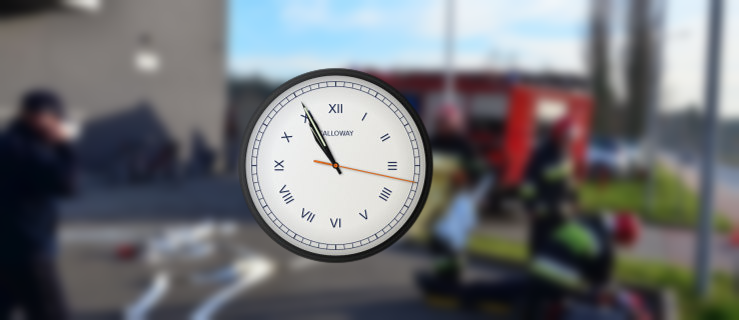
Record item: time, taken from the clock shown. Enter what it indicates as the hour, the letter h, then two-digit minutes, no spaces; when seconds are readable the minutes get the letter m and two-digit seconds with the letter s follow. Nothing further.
10h55m17s
